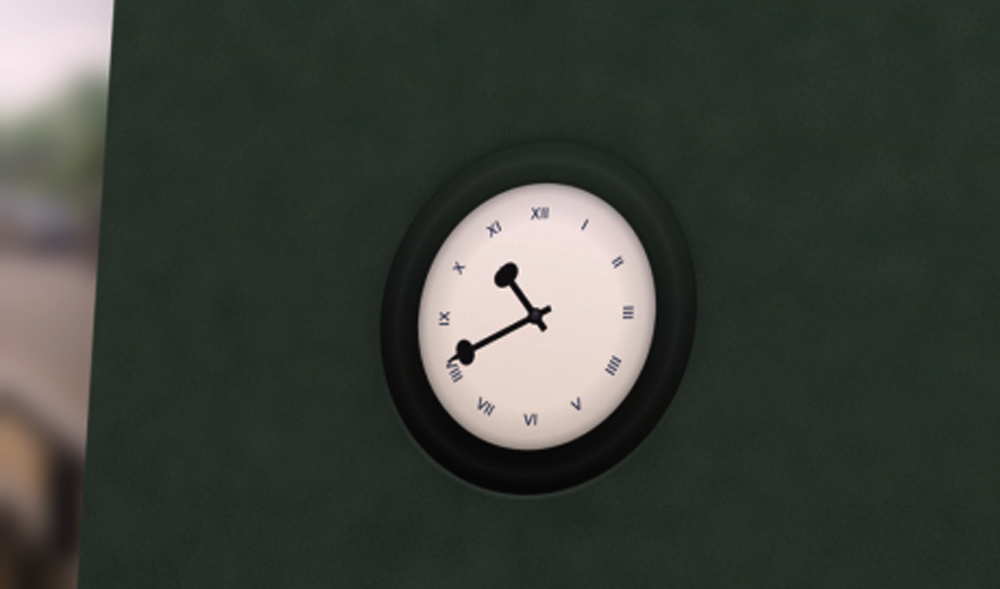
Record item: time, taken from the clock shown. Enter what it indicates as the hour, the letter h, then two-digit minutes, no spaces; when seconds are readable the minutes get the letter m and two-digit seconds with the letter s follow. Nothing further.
10h41
